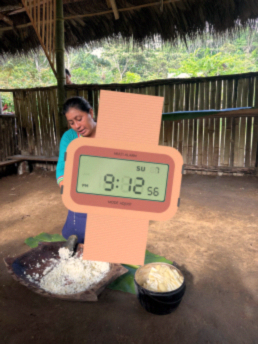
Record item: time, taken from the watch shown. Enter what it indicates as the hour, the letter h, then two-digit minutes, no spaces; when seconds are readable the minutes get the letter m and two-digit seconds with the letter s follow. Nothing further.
9h12
